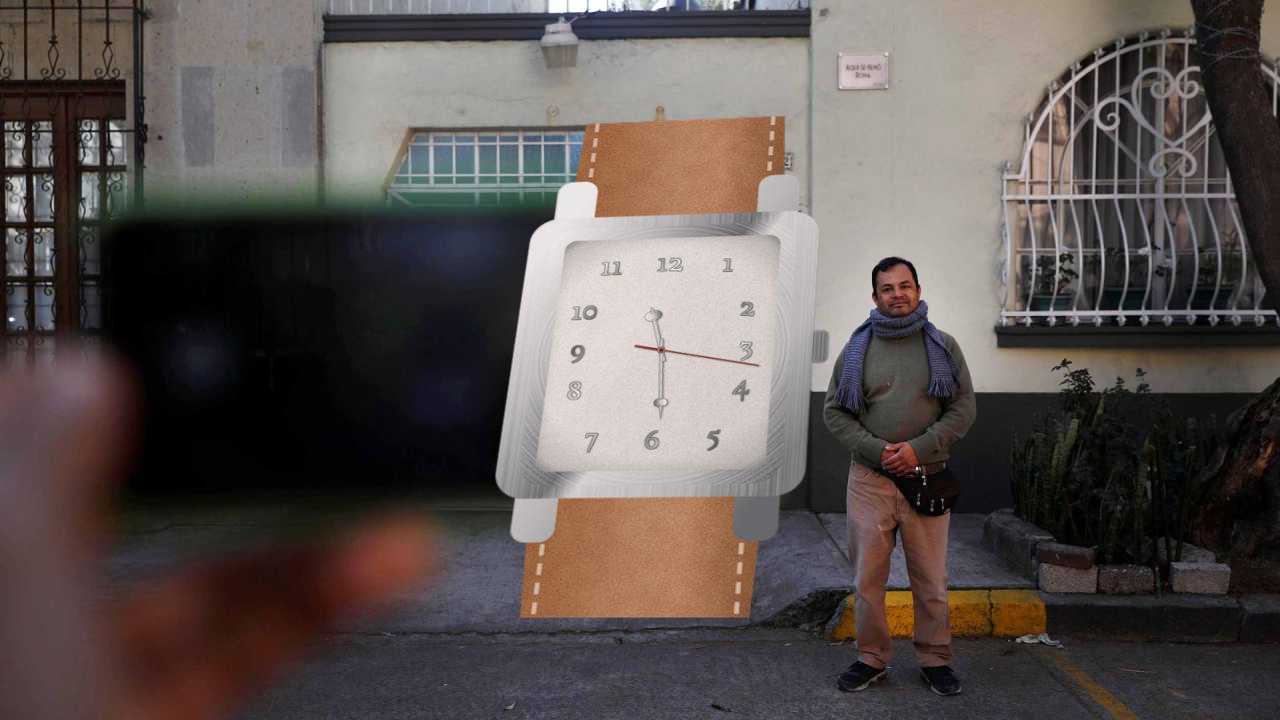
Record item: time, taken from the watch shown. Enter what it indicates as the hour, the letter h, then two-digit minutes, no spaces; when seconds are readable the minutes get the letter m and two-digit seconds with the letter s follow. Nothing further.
11h29m17s
